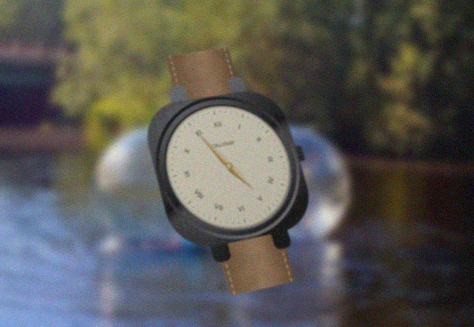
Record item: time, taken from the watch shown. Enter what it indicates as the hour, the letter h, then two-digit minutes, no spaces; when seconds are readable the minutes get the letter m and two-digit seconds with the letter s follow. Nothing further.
4h55
